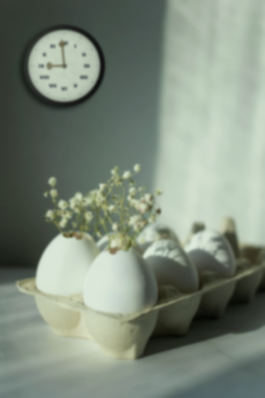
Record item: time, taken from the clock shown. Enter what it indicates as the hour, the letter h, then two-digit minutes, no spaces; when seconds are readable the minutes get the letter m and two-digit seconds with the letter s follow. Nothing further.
8h59
